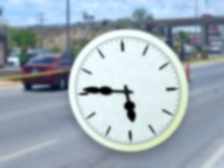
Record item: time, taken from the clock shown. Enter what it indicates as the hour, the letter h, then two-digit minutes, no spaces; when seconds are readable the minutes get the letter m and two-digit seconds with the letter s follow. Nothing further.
5h46
